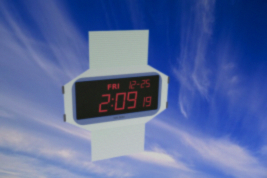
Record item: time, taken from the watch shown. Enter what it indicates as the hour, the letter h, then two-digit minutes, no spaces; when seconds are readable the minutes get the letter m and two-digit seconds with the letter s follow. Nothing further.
2h09m19s
